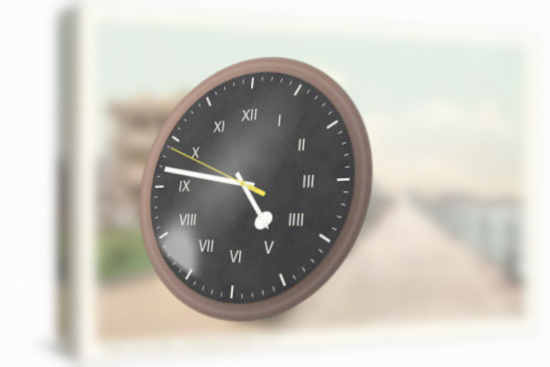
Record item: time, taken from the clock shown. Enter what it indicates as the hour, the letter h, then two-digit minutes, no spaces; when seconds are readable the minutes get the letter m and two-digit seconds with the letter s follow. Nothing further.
4h46m49s
